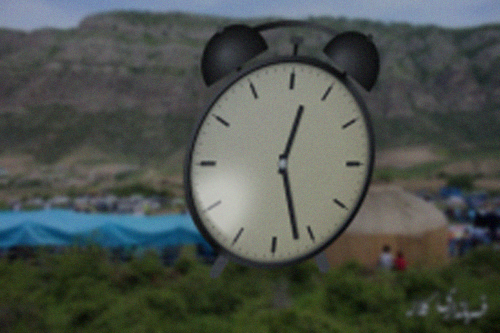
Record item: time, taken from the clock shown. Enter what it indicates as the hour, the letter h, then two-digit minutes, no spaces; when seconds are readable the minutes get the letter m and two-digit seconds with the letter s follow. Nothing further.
12h27
